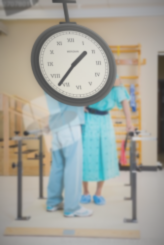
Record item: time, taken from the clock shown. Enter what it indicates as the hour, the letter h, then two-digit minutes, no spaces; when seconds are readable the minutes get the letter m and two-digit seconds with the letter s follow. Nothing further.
1h37
